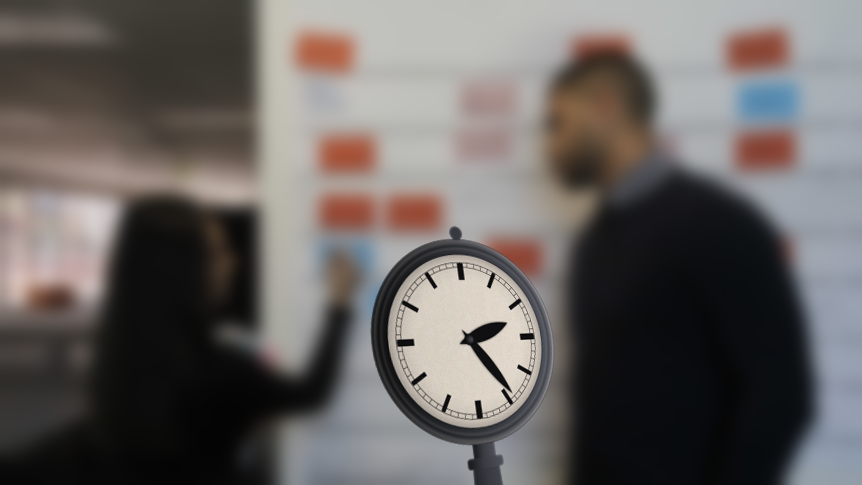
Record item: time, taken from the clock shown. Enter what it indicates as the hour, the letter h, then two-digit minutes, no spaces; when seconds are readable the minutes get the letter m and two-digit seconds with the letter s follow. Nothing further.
2h24
